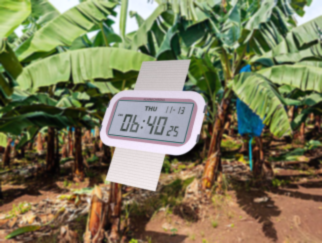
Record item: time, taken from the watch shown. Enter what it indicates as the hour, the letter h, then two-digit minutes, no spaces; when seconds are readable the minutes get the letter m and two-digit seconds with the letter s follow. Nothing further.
6h40
